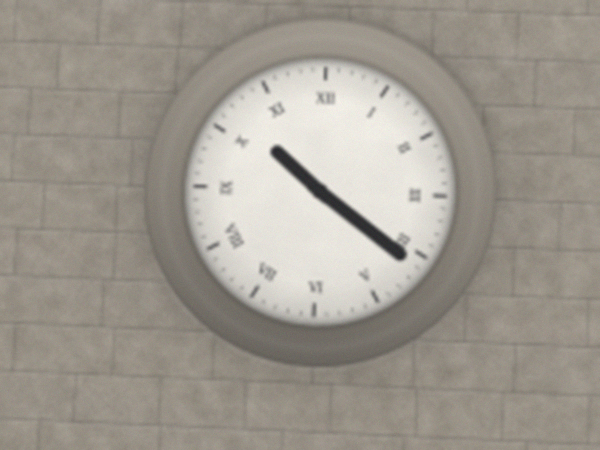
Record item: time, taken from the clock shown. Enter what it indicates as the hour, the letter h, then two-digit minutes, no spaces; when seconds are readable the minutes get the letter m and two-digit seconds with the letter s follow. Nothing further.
10h21
